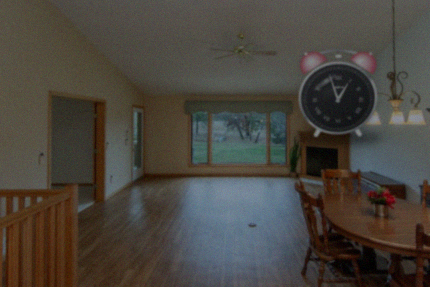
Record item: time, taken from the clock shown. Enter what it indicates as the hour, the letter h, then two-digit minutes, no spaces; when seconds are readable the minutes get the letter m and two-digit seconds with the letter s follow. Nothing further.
12h57
